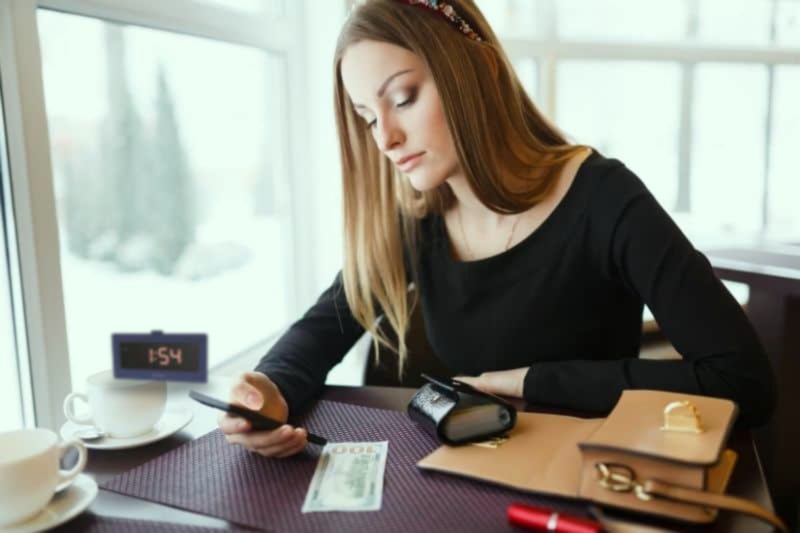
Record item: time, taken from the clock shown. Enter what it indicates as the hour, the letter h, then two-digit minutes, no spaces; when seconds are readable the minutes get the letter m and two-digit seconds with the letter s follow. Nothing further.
1h54
